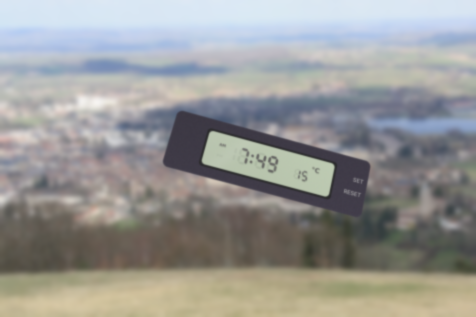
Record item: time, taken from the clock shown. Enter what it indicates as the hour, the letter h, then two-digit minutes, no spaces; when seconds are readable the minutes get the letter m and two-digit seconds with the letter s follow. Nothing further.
7h49
